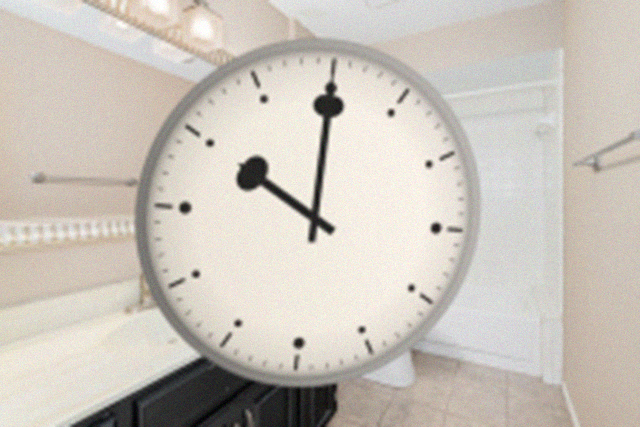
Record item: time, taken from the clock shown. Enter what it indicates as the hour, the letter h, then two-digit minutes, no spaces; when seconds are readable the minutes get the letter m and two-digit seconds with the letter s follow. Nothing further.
10h00
